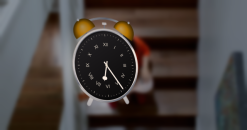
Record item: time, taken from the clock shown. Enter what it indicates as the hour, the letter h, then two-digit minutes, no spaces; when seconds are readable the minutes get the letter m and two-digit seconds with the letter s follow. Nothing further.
6h24
